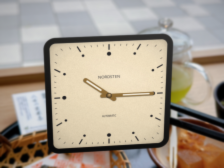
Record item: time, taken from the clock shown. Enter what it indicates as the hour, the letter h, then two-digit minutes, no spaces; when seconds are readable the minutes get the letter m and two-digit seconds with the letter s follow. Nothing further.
10h15
